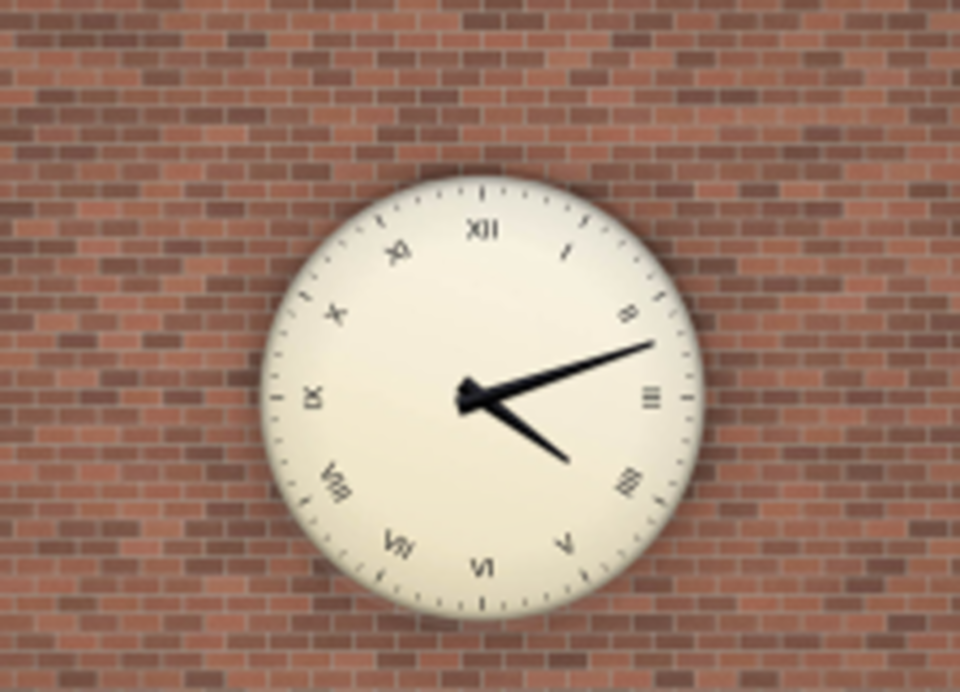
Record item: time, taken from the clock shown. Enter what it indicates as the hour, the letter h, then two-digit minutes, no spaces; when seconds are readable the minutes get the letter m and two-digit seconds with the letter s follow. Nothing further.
4h12
